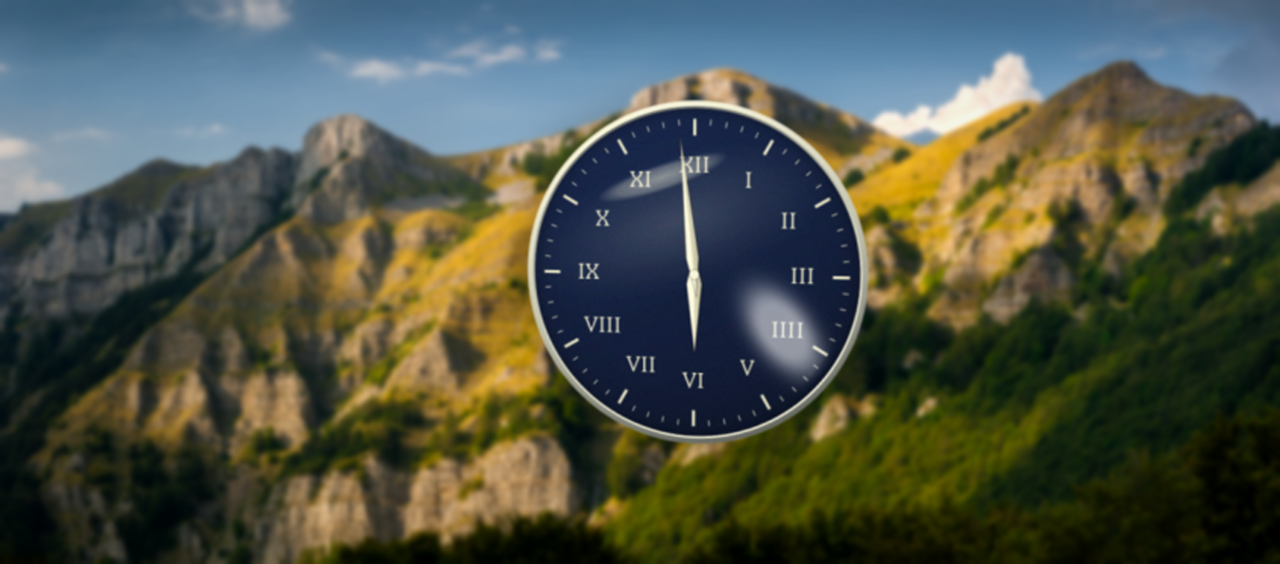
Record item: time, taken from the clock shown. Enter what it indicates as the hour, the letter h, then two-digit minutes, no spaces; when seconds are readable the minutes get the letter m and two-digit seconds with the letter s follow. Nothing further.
5h59
